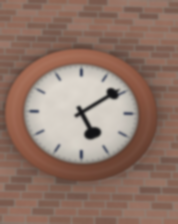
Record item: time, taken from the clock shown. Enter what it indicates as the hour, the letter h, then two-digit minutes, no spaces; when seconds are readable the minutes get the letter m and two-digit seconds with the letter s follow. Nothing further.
5h09
